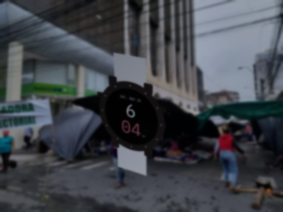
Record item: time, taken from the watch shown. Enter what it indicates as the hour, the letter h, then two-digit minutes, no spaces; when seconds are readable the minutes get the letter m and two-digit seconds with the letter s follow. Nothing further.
6h04
